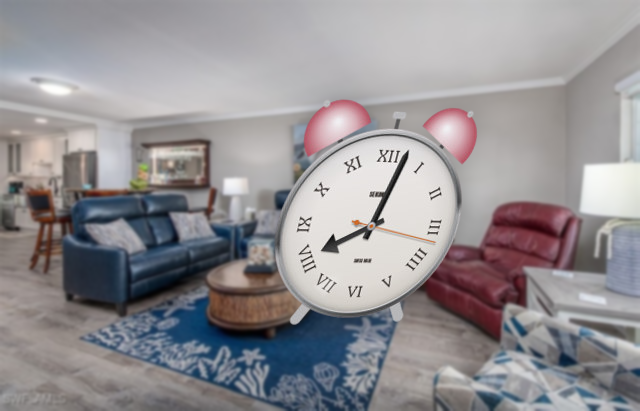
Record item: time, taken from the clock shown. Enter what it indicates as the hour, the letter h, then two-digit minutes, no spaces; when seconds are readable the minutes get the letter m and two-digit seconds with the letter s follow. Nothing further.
8h02m17s
